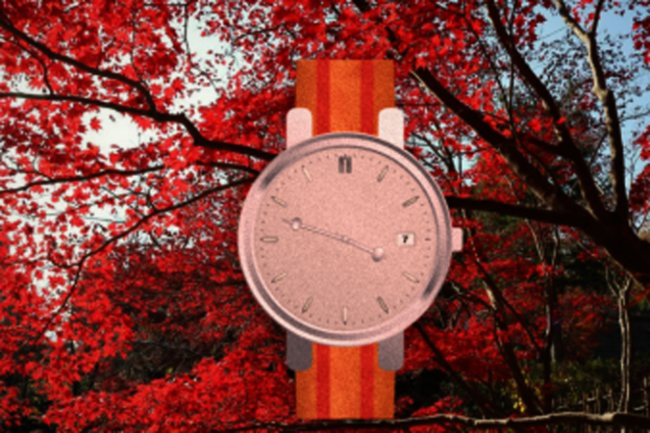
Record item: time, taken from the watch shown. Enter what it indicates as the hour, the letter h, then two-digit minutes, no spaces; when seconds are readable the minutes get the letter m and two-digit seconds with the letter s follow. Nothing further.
3h48
